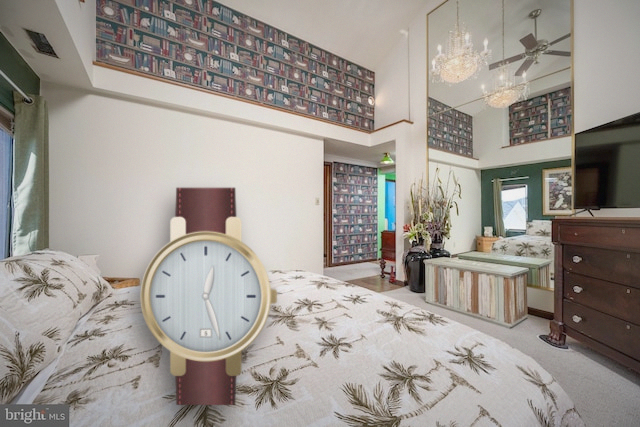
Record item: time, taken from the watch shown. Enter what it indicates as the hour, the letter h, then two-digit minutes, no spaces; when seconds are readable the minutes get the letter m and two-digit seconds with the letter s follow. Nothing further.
12h27
